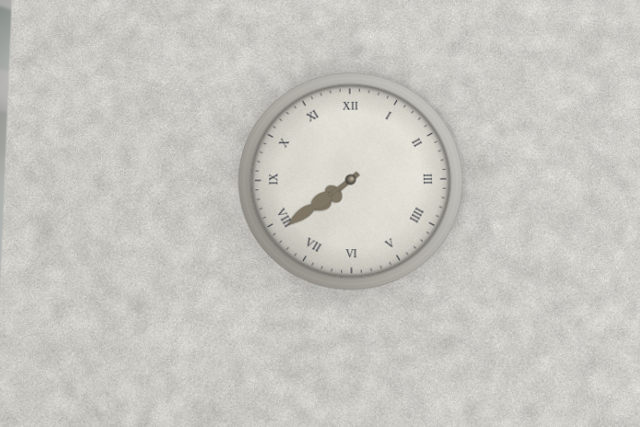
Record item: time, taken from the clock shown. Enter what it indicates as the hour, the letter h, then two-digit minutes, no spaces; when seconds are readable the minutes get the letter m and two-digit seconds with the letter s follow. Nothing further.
7h39
